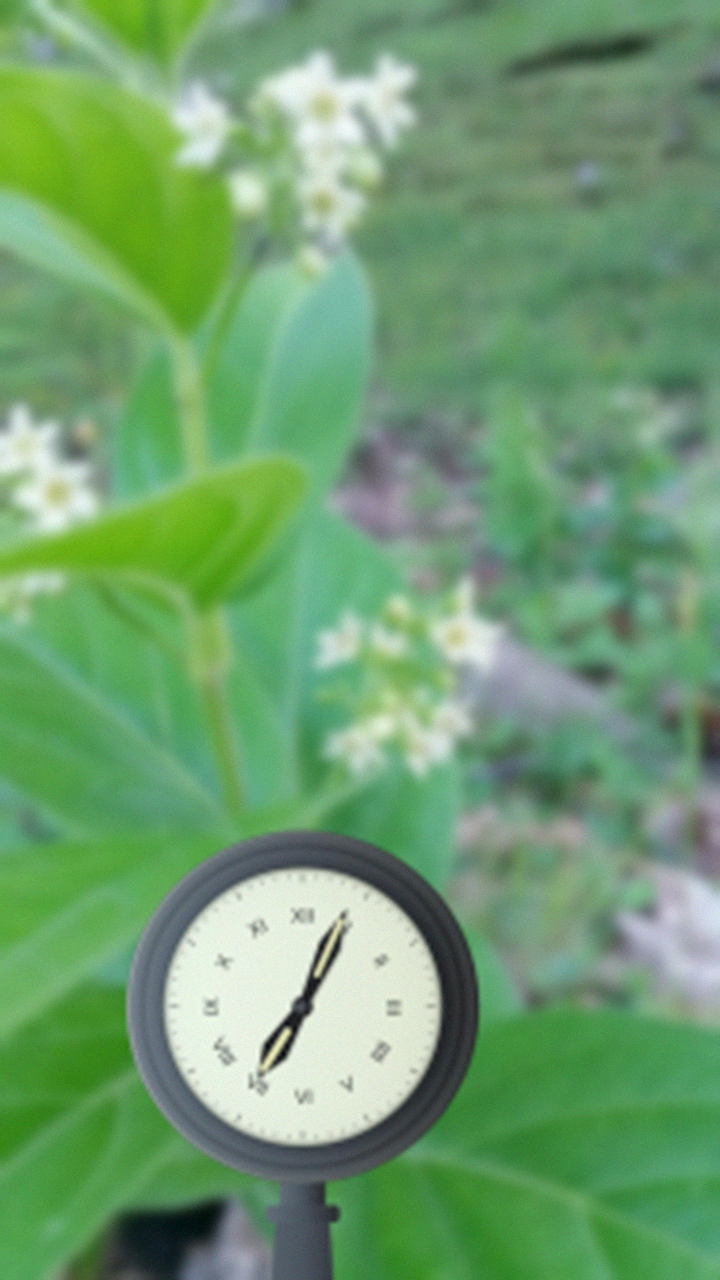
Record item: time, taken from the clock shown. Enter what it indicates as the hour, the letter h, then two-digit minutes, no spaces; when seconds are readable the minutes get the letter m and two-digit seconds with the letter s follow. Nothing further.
7h04
